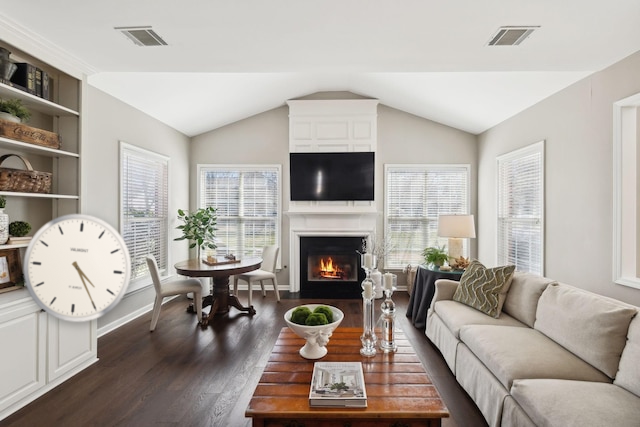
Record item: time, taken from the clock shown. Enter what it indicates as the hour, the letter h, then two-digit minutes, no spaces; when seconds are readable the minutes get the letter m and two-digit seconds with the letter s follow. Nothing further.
4h25
